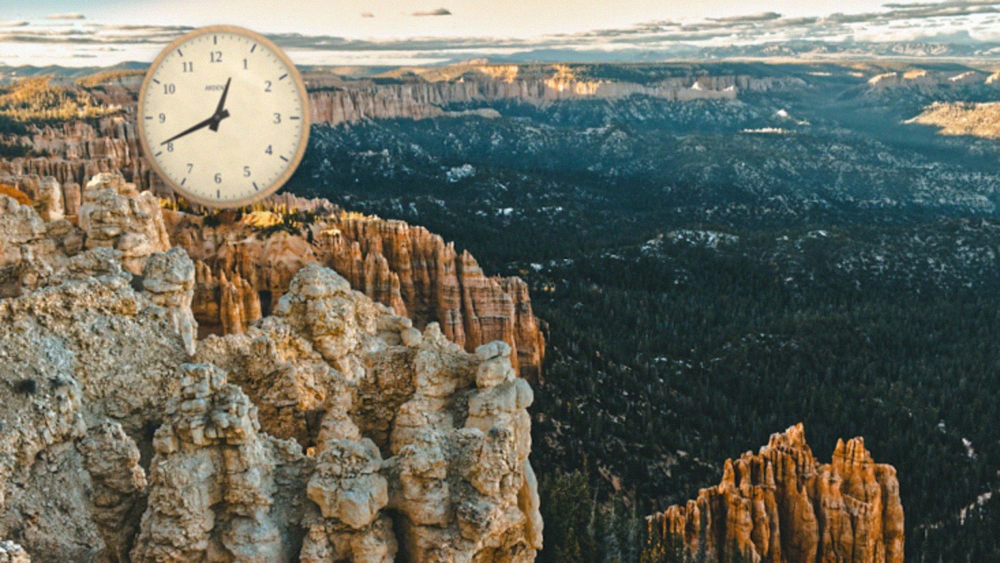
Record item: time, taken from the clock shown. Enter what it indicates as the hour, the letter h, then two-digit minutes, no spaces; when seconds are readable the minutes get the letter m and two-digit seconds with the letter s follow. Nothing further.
12h41
